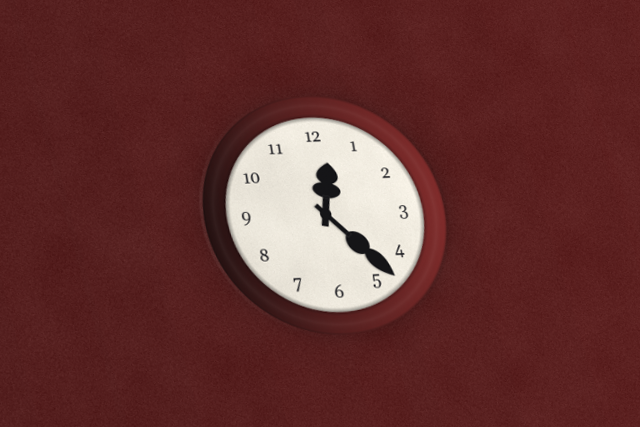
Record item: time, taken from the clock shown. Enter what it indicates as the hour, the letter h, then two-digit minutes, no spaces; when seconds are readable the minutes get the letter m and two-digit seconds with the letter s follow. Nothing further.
12h23
